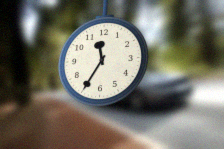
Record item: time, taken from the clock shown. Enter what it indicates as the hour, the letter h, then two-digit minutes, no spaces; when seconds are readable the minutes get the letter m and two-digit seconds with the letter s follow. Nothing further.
11h35
